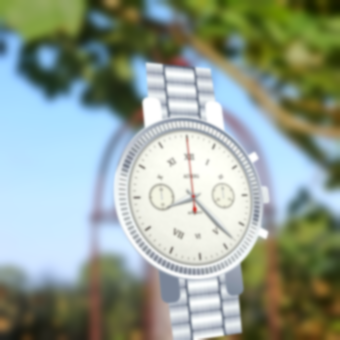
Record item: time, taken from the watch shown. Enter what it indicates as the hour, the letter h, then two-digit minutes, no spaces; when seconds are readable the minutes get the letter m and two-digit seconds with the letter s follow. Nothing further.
8h23
